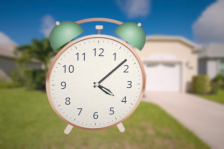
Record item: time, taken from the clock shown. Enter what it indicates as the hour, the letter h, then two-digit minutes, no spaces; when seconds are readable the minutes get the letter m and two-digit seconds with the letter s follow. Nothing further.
4h08
